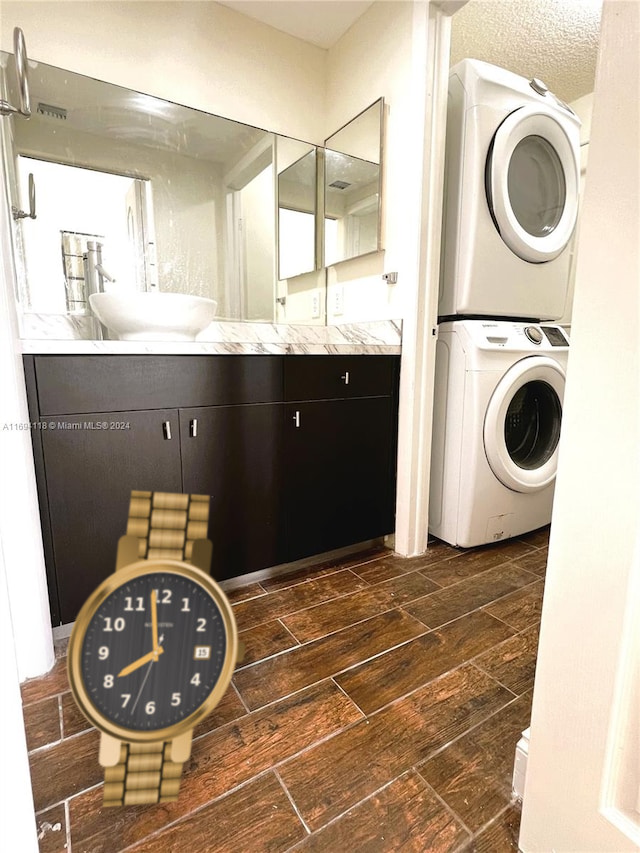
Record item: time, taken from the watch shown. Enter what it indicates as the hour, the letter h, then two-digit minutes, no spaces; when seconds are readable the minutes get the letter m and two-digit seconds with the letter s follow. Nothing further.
7h58m33s
